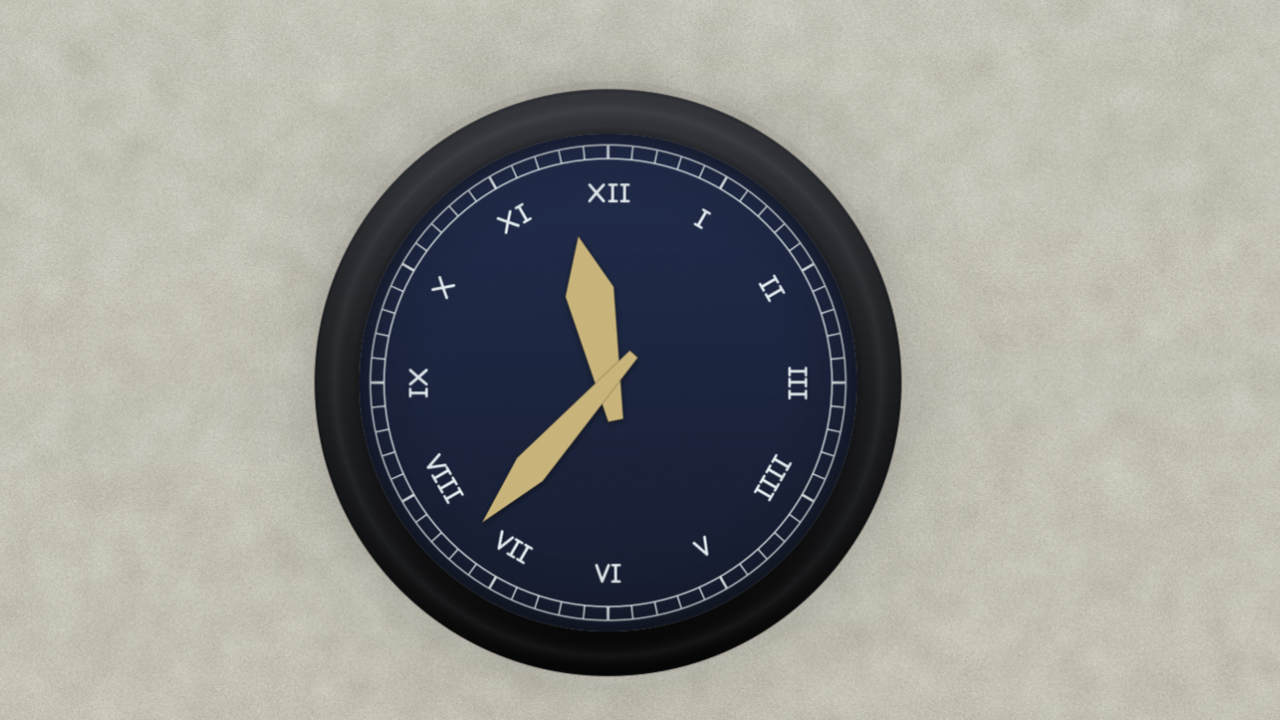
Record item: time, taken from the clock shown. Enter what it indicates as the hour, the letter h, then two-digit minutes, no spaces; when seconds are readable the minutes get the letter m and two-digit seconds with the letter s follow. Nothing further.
11h37
